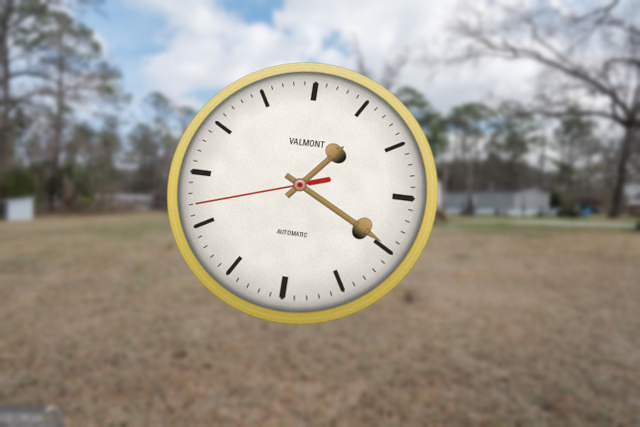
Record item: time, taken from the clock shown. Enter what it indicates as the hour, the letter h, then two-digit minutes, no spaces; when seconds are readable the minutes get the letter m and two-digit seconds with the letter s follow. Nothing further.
1h19m42s
